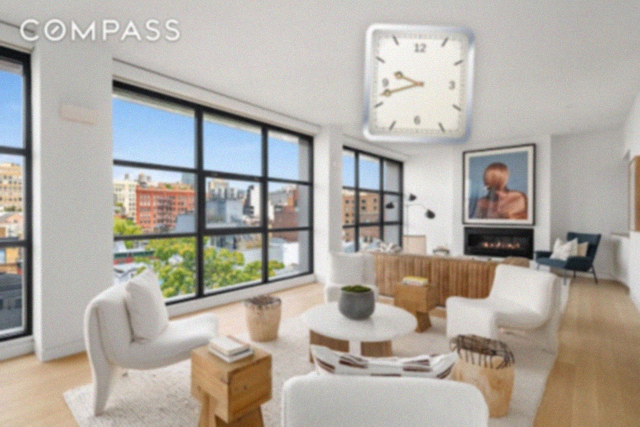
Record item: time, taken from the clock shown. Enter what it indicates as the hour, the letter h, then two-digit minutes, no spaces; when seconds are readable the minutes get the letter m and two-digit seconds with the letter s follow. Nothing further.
9h42
